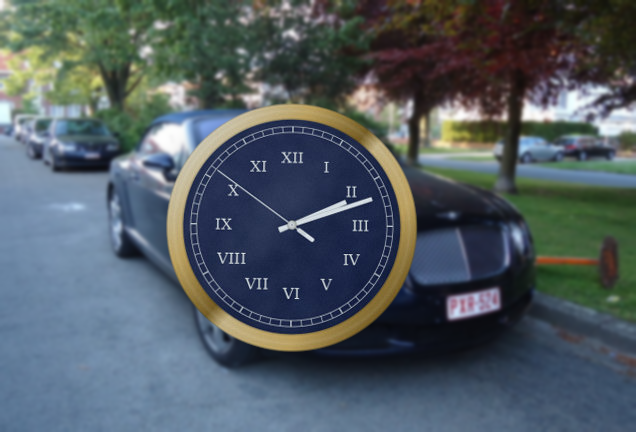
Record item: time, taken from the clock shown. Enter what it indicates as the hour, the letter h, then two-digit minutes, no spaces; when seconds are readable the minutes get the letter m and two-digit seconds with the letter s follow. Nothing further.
2h11m51s
